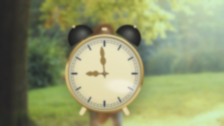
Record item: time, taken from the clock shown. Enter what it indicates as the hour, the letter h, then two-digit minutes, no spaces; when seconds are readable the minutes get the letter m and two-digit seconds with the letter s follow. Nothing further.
8h59
